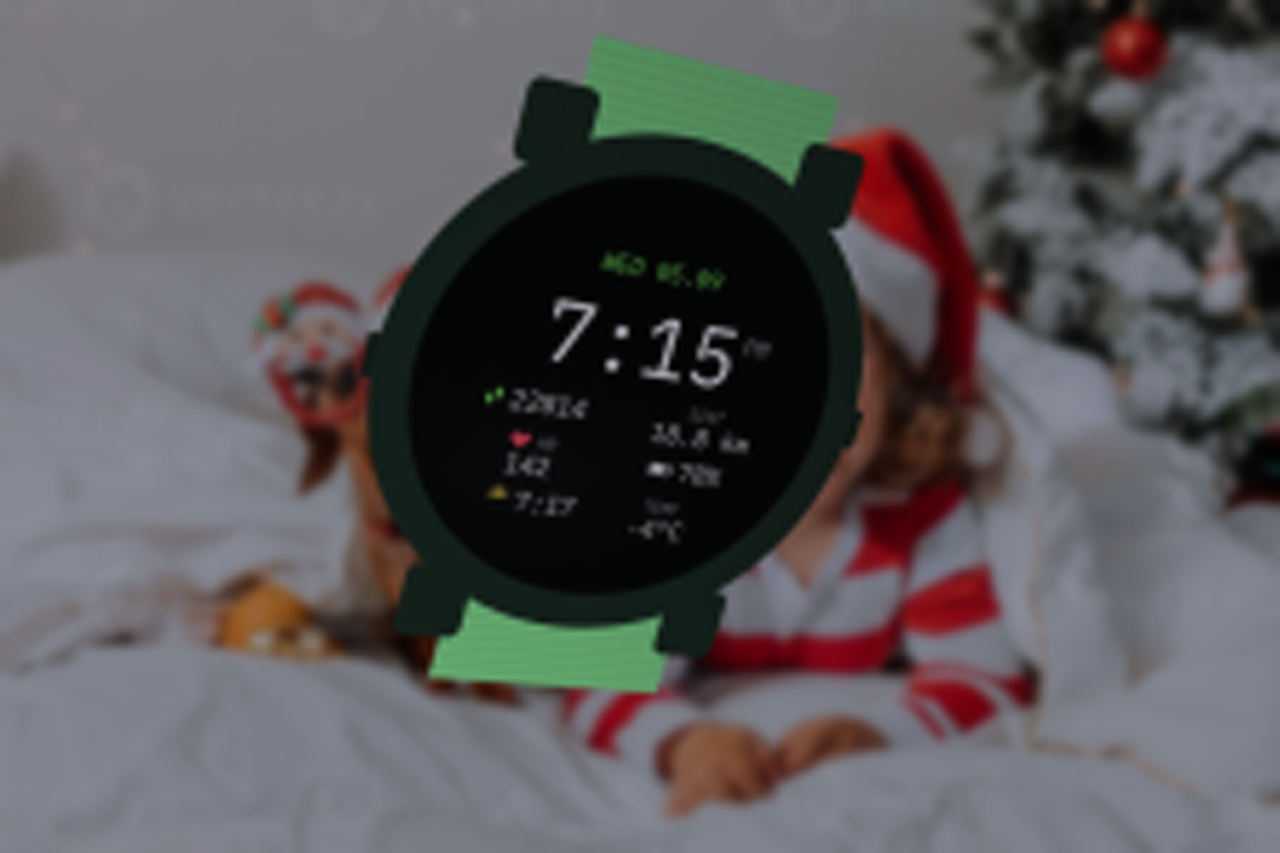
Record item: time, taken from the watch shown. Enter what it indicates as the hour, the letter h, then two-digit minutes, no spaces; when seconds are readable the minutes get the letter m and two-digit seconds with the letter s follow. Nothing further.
7h15
